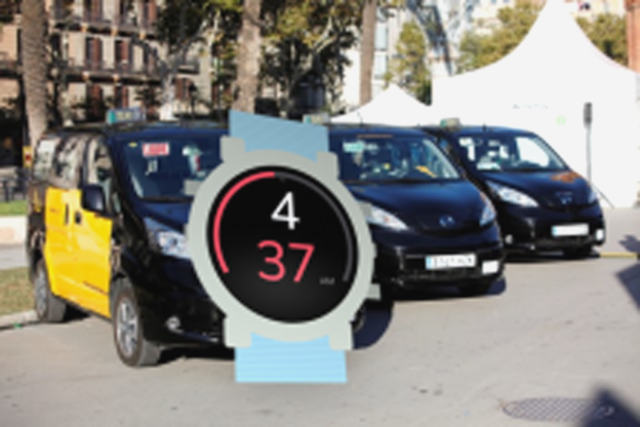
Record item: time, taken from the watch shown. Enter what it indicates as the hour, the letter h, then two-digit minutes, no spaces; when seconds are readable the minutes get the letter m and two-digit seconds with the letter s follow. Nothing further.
4h37
